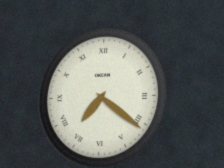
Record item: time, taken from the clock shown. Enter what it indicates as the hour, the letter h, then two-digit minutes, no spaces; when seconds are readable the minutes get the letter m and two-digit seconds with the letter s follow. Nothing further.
7h21
